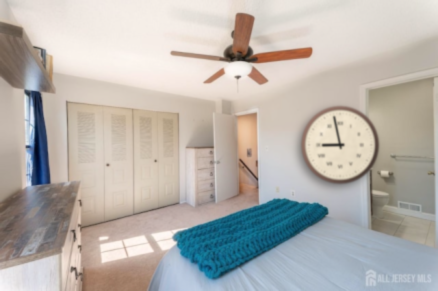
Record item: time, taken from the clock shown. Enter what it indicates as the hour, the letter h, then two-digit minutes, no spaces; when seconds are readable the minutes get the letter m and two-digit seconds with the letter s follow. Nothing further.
8h58
